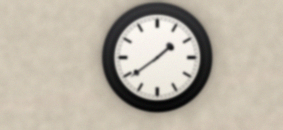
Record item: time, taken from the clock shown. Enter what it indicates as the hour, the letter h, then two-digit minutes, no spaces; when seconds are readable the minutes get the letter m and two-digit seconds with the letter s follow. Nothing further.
1h39
